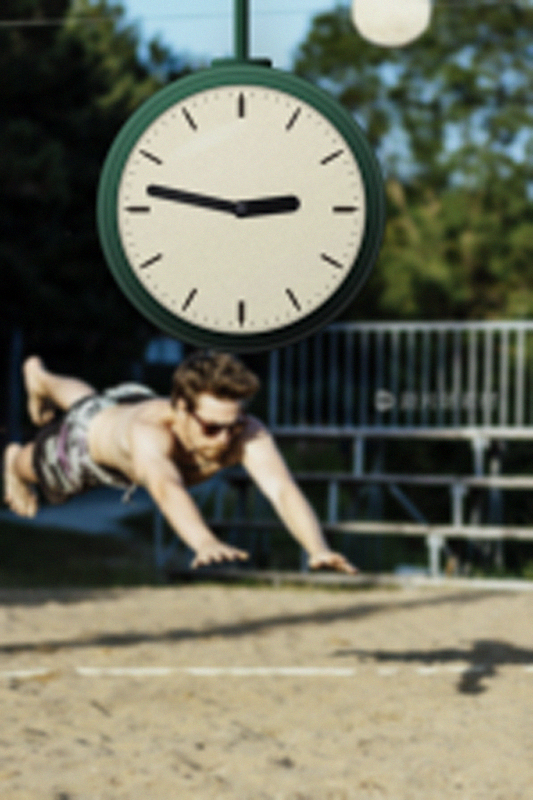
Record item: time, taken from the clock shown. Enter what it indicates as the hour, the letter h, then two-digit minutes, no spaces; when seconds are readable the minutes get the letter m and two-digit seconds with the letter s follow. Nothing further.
2h47
